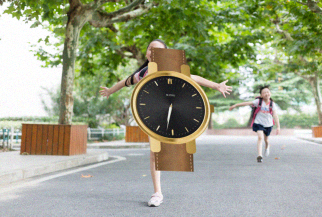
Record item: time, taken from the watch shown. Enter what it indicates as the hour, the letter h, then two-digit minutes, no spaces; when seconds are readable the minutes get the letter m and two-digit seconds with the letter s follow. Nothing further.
6h32
